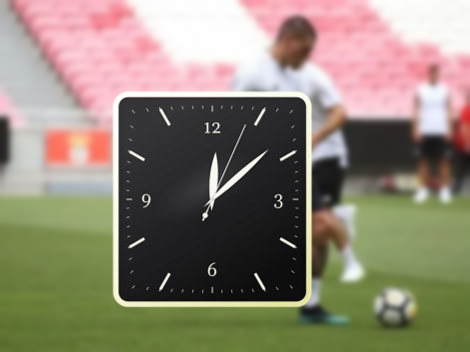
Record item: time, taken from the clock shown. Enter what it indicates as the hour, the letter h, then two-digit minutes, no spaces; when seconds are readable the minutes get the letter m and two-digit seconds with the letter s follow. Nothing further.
12h08m04s
